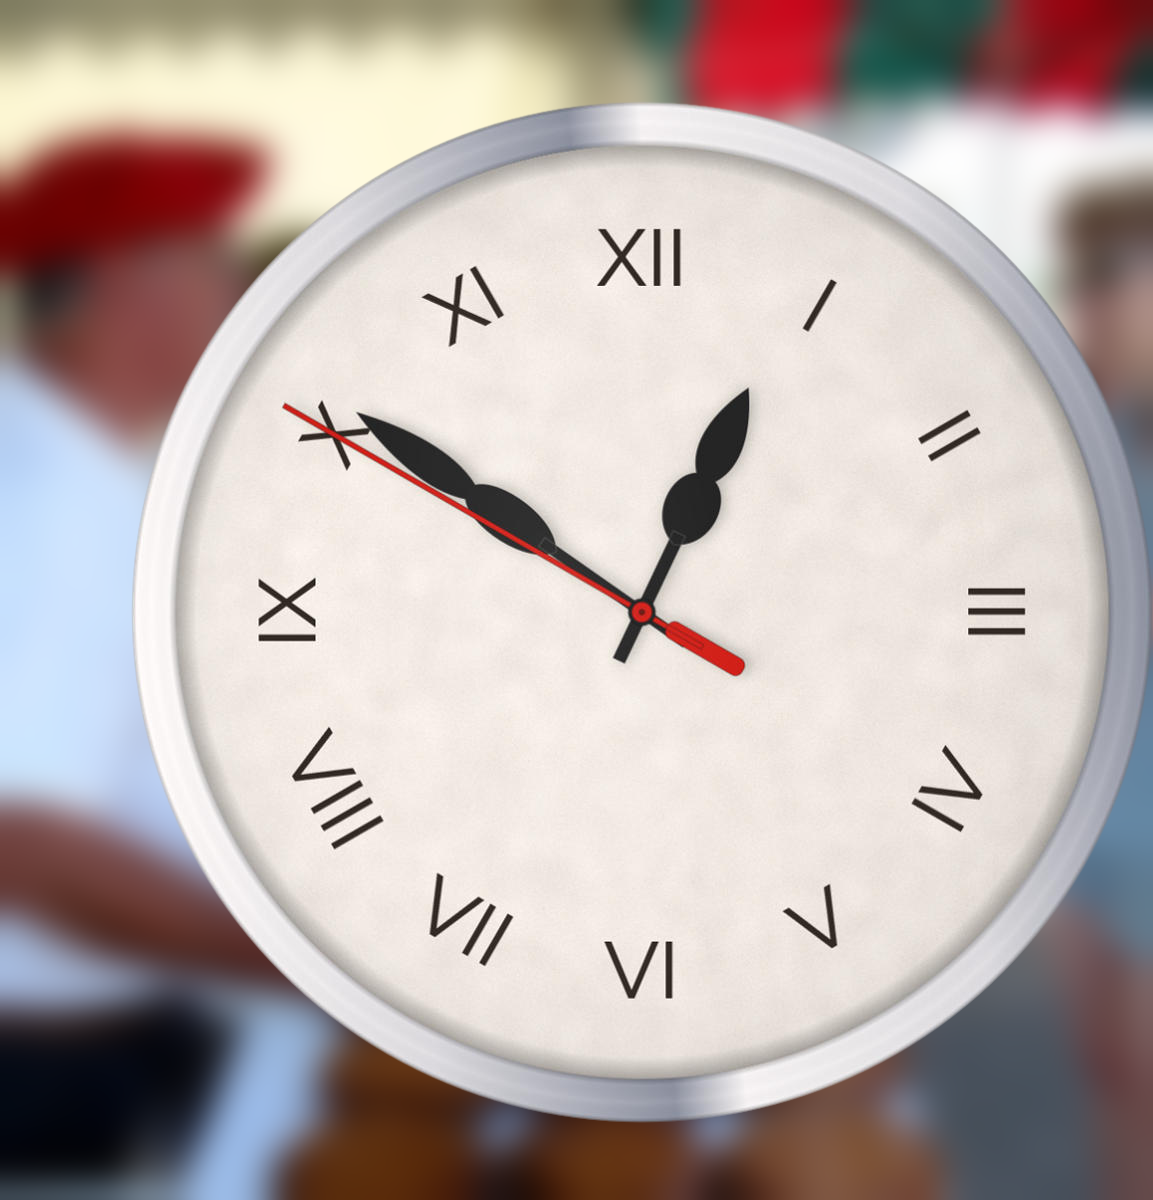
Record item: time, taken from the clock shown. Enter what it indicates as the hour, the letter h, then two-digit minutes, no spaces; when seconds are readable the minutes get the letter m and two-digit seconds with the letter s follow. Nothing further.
12h50m50s
